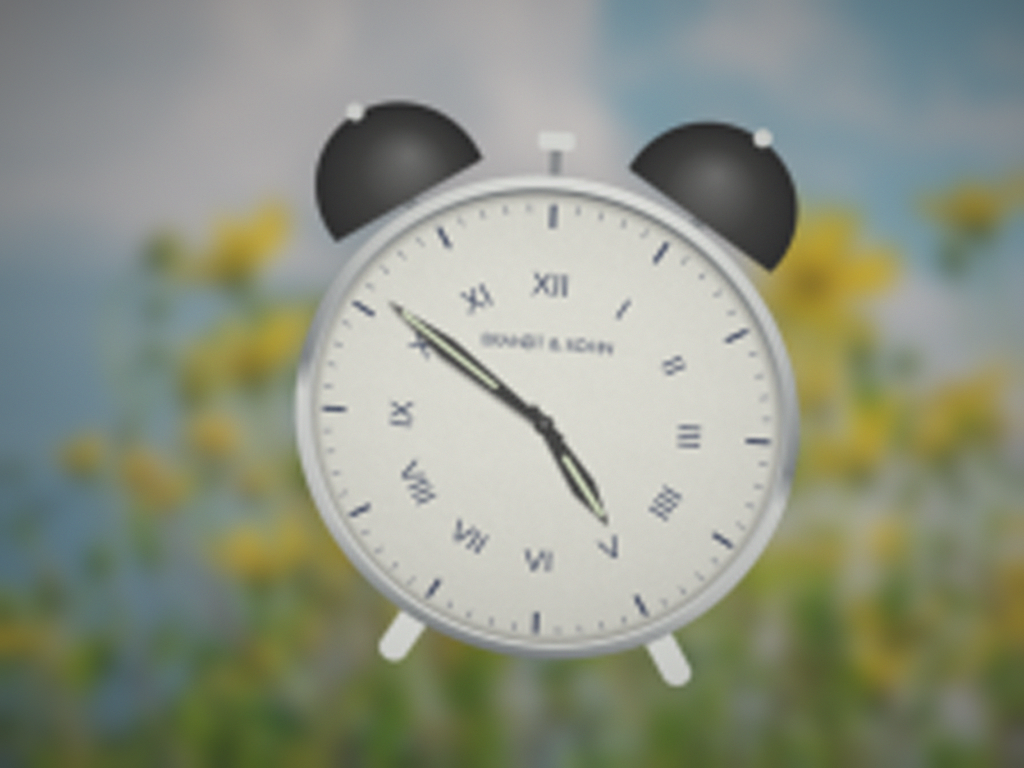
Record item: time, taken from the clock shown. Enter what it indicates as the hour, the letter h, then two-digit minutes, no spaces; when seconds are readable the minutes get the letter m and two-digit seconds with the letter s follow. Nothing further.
4h51
